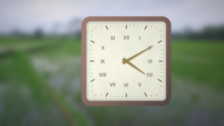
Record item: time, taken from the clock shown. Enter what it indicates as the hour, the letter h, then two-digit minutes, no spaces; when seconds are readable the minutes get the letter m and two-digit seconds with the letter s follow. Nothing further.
4h10
